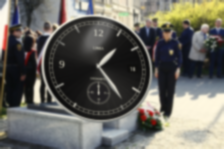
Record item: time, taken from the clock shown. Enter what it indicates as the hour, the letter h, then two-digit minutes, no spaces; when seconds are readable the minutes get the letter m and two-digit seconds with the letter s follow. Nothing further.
1h24
